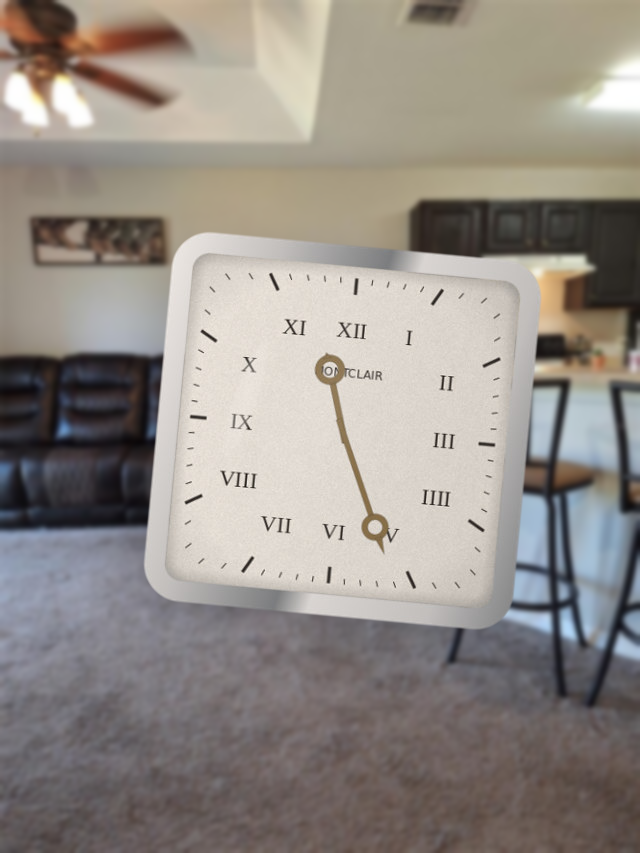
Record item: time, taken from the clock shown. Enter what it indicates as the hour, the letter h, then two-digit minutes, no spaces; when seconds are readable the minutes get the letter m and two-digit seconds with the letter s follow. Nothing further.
11h26
